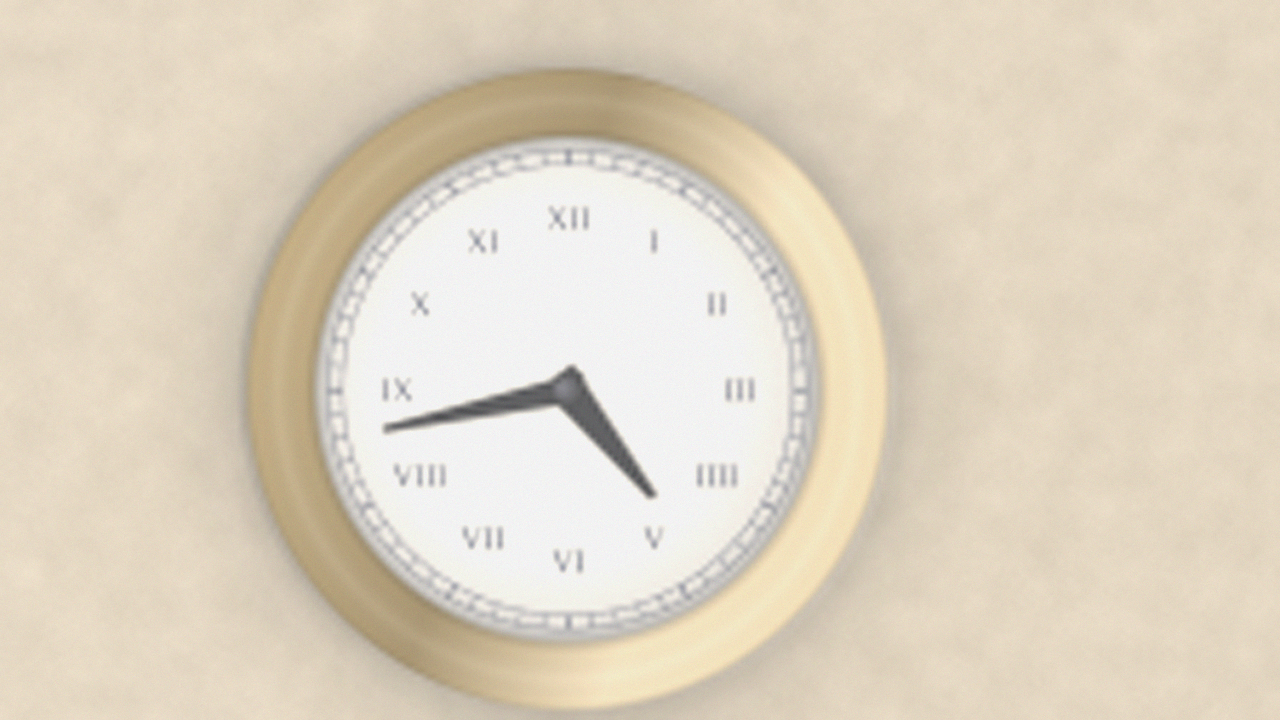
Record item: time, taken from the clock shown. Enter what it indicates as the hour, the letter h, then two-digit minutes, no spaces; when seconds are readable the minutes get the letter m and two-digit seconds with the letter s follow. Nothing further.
4h43
